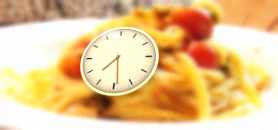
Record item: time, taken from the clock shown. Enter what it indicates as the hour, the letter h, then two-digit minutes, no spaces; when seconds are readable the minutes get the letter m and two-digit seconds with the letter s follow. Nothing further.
7h29
